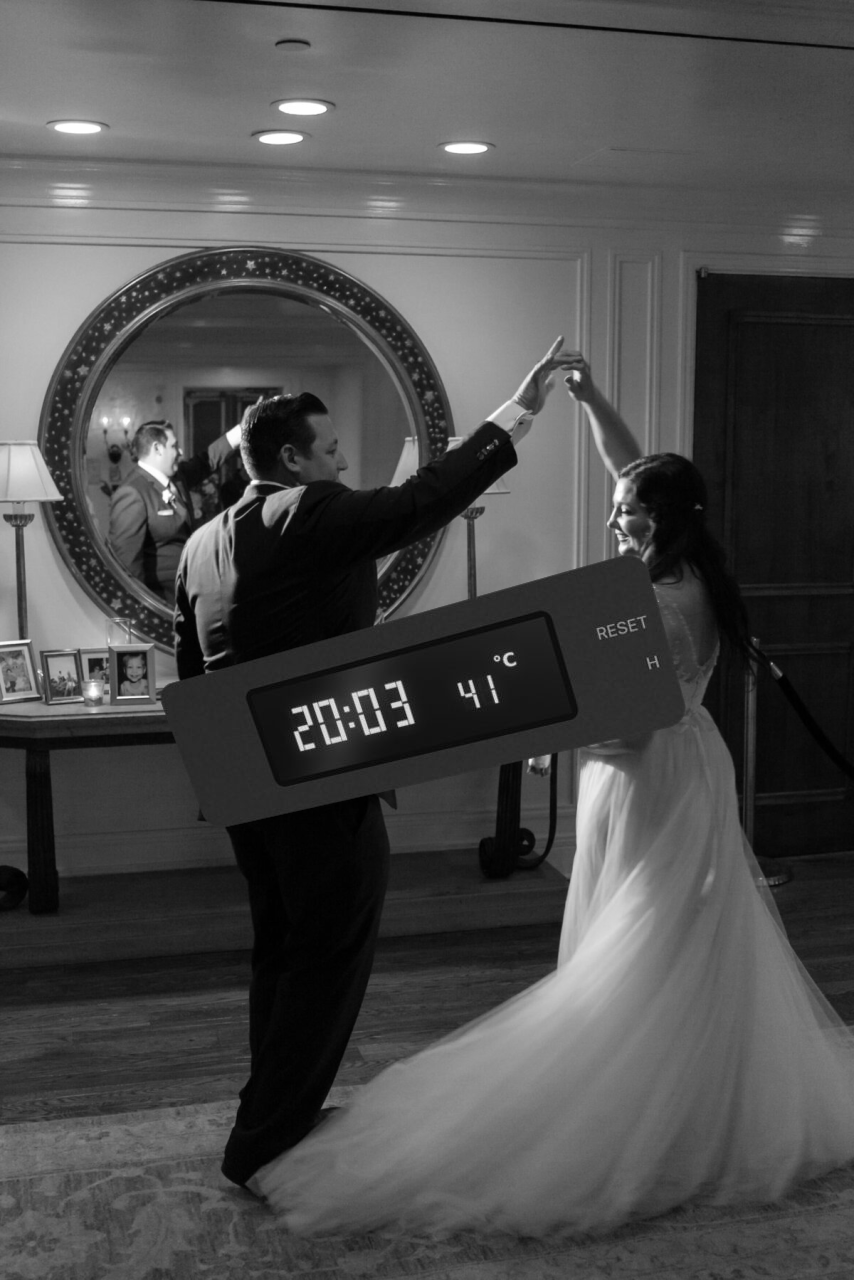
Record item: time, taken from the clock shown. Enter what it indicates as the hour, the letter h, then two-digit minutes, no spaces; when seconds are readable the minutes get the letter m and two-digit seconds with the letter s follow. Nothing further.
20h03
